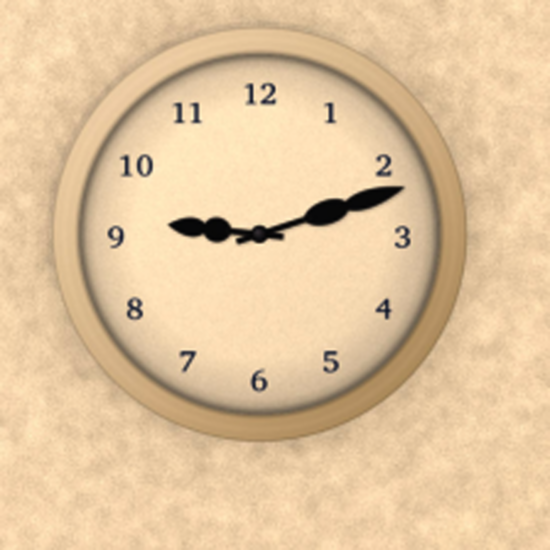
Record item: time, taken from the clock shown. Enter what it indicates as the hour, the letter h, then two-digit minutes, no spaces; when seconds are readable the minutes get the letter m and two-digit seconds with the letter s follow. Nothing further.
9h12
